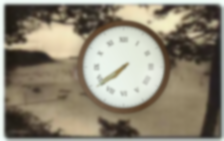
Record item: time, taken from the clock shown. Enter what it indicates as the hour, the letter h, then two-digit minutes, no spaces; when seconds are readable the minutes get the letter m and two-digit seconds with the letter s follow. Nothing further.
7h39
